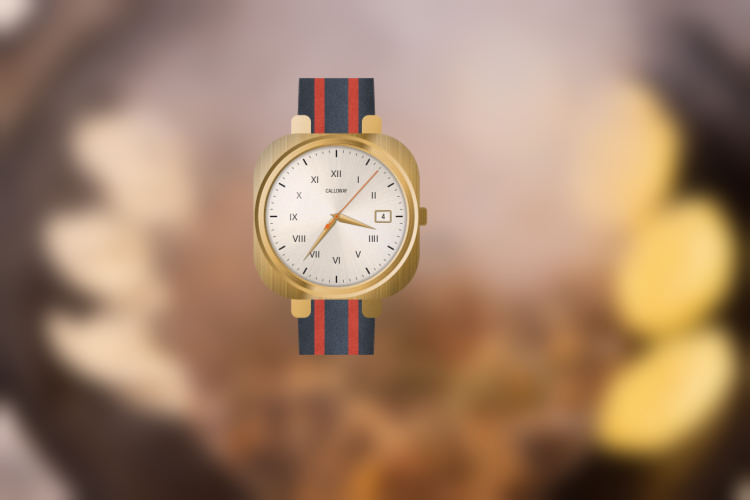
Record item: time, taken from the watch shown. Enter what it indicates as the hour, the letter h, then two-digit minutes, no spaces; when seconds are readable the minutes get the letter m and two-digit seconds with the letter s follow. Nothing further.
3h36m07s
